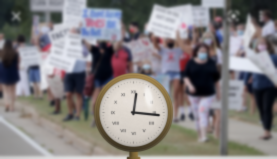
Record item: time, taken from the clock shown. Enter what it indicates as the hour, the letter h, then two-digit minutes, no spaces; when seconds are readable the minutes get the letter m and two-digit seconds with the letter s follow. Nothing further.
12h16
